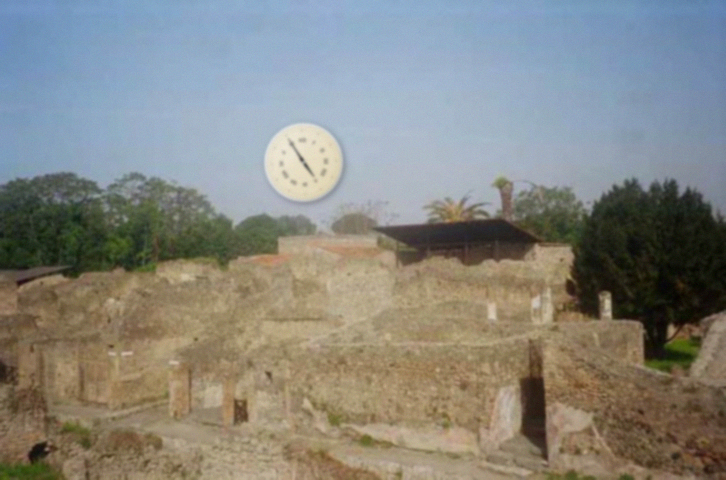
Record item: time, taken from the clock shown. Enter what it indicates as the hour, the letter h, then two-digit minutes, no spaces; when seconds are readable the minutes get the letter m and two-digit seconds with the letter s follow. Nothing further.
4h55
